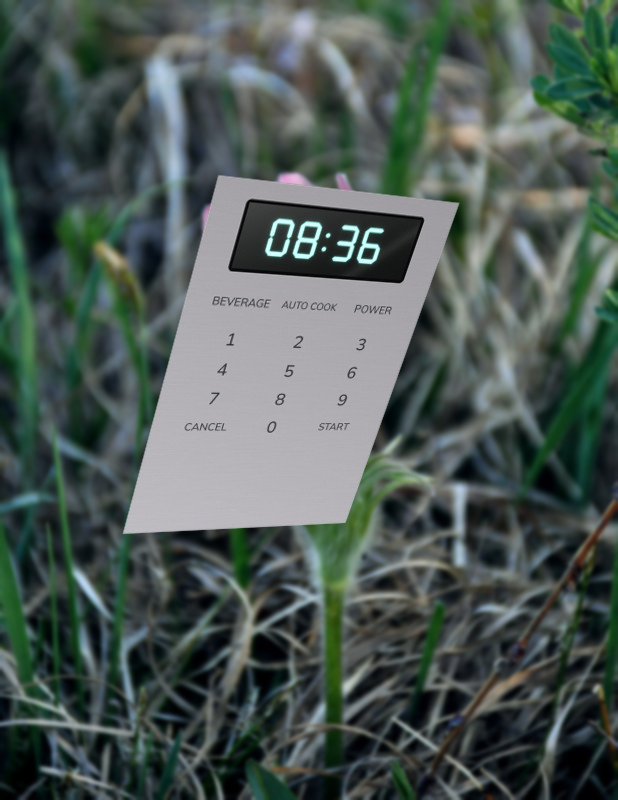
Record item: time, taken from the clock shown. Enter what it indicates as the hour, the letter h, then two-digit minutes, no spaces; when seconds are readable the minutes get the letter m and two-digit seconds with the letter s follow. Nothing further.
8h36
